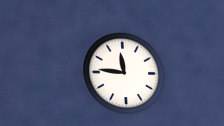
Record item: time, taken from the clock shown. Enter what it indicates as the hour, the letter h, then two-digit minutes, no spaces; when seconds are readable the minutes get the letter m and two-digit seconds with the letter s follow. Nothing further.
11h46
